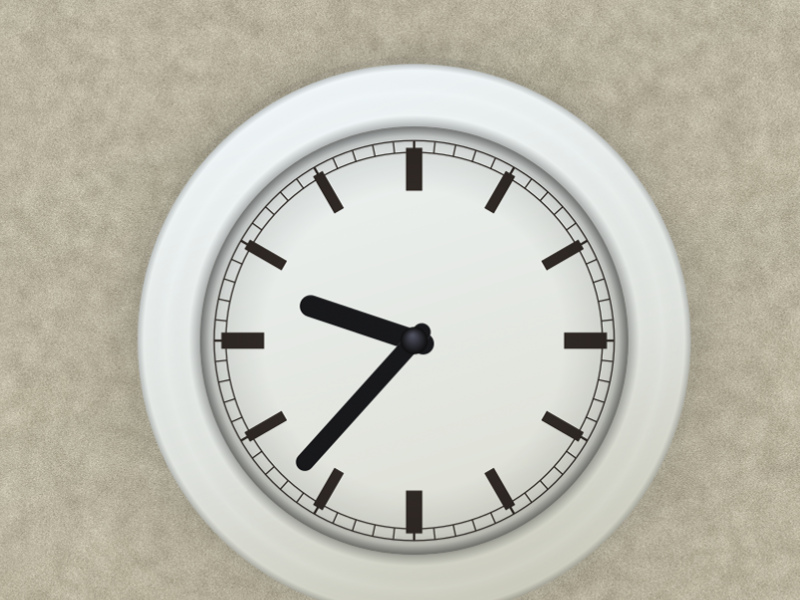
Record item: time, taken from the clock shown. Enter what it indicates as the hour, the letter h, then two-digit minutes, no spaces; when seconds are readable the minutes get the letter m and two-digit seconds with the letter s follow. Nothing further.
9h37
